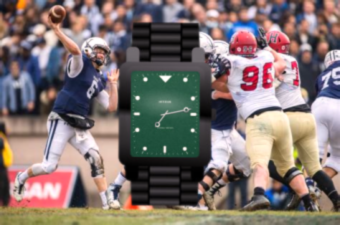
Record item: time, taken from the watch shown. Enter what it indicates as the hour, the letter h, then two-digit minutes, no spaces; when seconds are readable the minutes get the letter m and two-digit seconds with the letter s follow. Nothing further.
7h13
